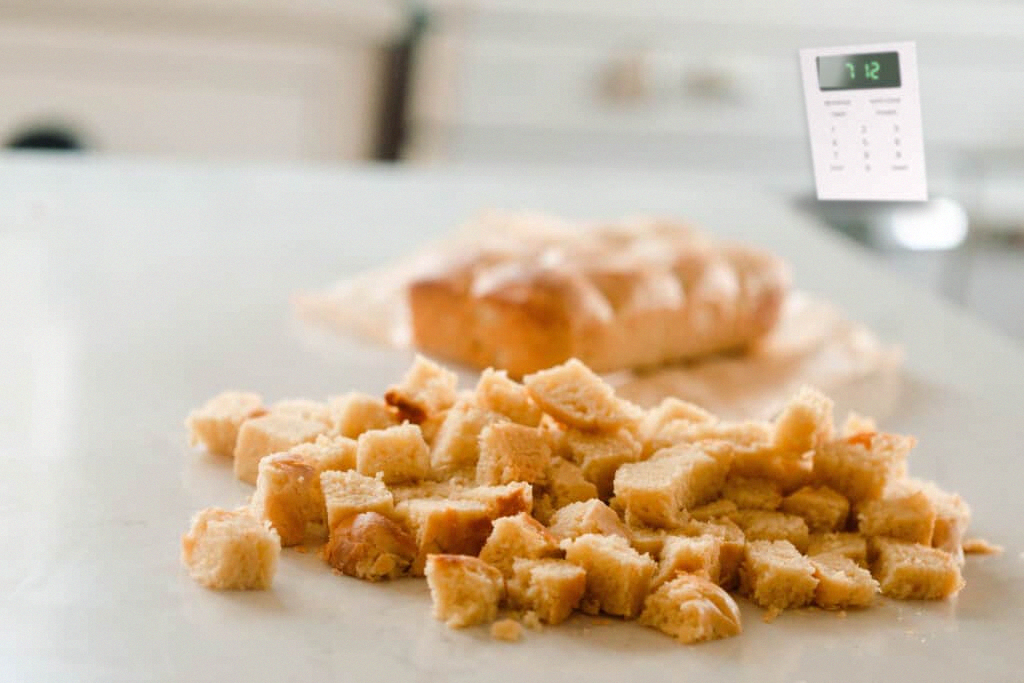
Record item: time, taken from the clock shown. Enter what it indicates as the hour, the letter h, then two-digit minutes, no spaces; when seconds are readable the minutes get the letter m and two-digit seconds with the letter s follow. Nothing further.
7h12
